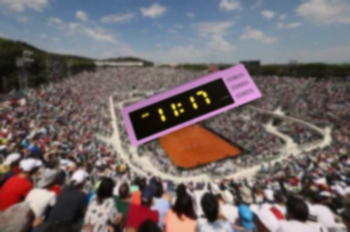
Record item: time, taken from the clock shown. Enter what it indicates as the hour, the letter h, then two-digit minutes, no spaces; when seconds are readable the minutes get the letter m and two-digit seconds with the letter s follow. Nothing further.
11h17
